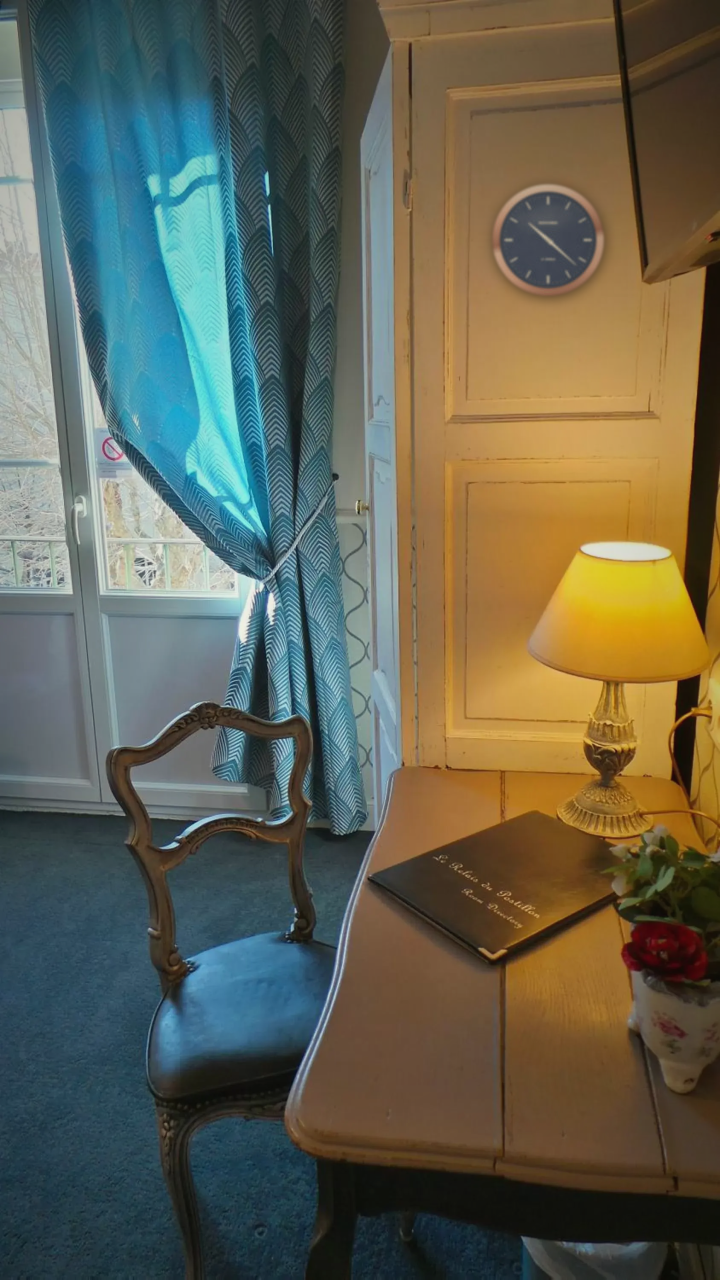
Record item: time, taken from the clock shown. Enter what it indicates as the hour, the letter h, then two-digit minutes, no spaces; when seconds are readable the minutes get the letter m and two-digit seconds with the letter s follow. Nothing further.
10h22
